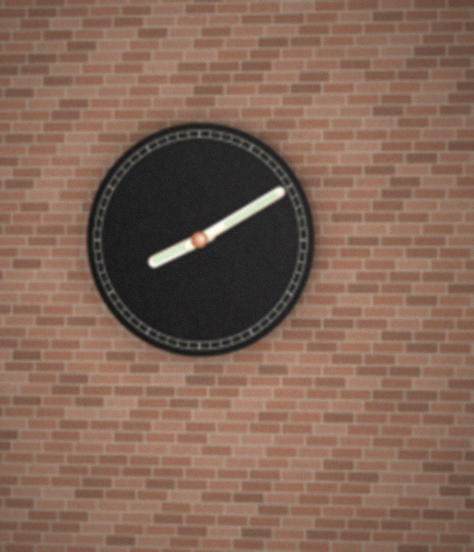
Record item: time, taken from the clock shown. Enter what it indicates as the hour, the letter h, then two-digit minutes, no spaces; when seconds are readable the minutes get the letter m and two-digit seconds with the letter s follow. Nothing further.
8h10
